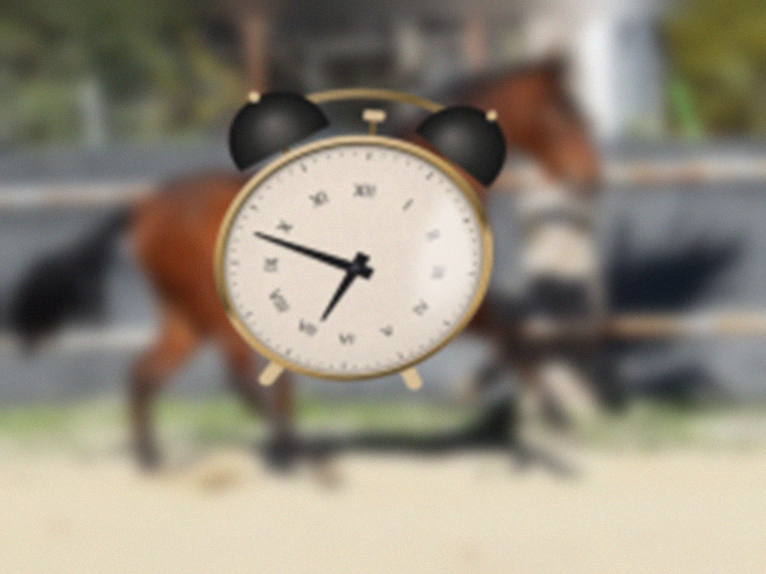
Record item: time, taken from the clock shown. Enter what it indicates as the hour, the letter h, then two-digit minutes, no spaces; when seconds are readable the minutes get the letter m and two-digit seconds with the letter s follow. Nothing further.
6h48
